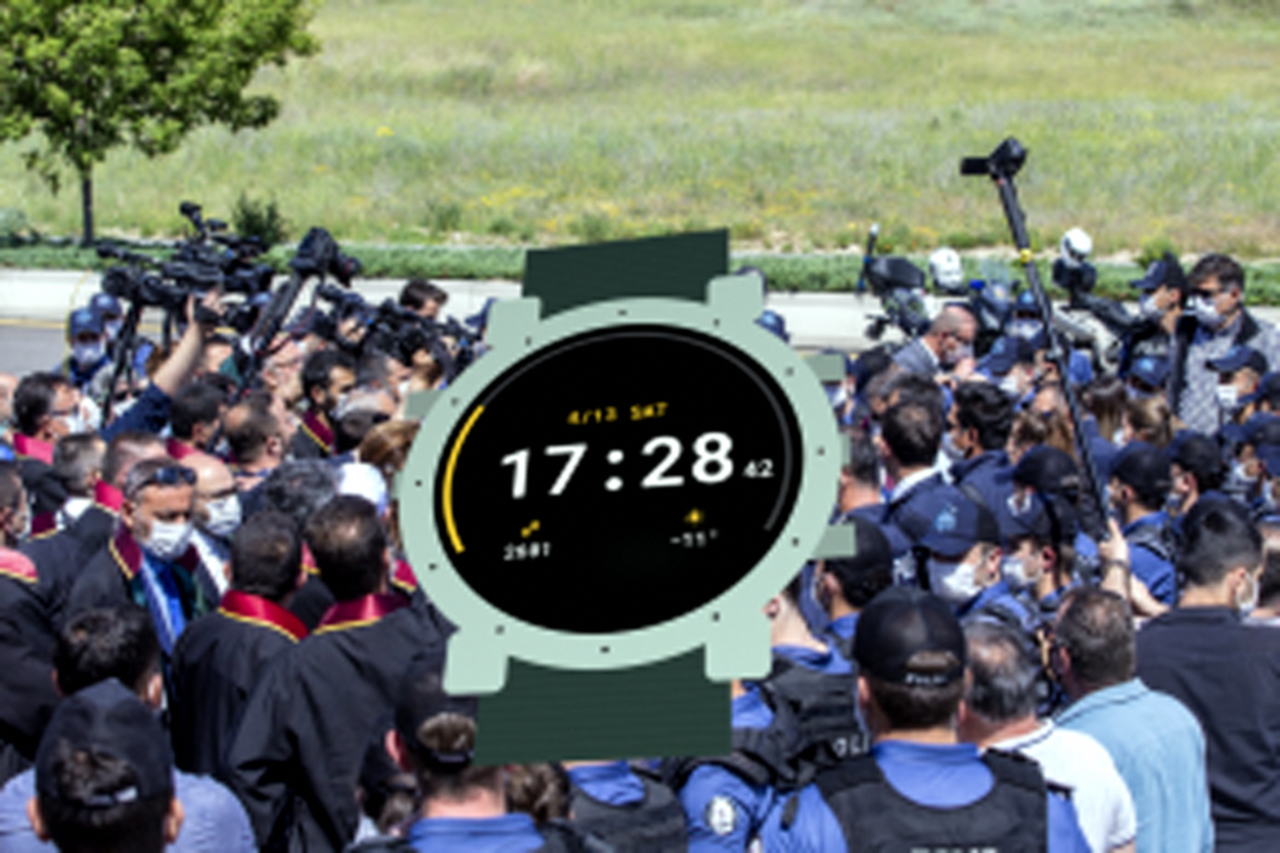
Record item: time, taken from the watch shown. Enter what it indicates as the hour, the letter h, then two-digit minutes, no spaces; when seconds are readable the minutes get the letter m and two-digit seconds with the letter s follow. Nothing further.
17h28
